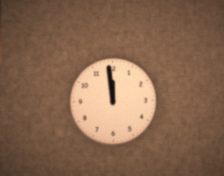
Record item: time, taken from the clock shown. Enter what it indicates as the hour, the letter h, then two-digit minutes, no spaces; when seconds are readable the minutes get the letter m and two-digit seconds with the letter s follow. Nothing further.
11h59
